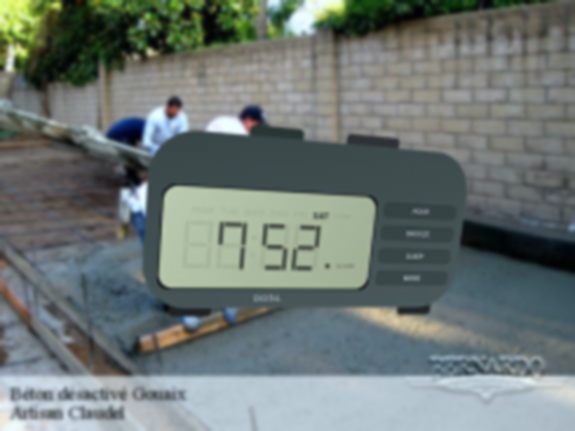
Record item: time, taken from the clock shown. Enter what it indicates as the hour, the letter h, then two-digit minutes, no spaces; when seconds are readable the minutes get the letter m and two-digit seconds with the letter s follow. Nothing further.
7h52
